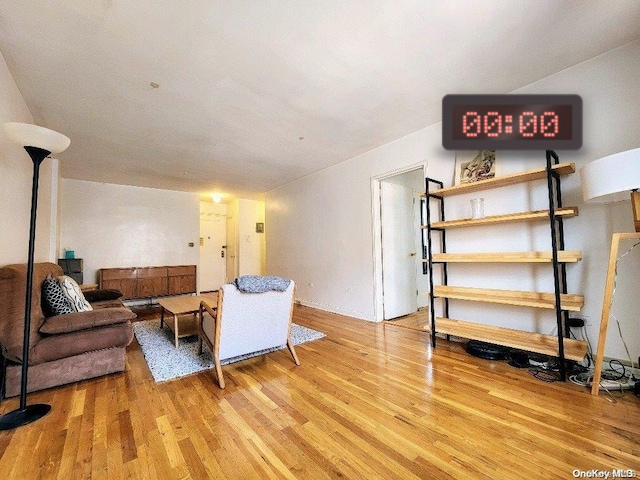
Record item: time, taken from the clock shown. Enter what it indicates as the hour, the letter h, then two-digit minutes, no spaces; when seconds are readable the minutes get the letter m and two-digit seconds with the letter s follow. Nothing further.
0h00
